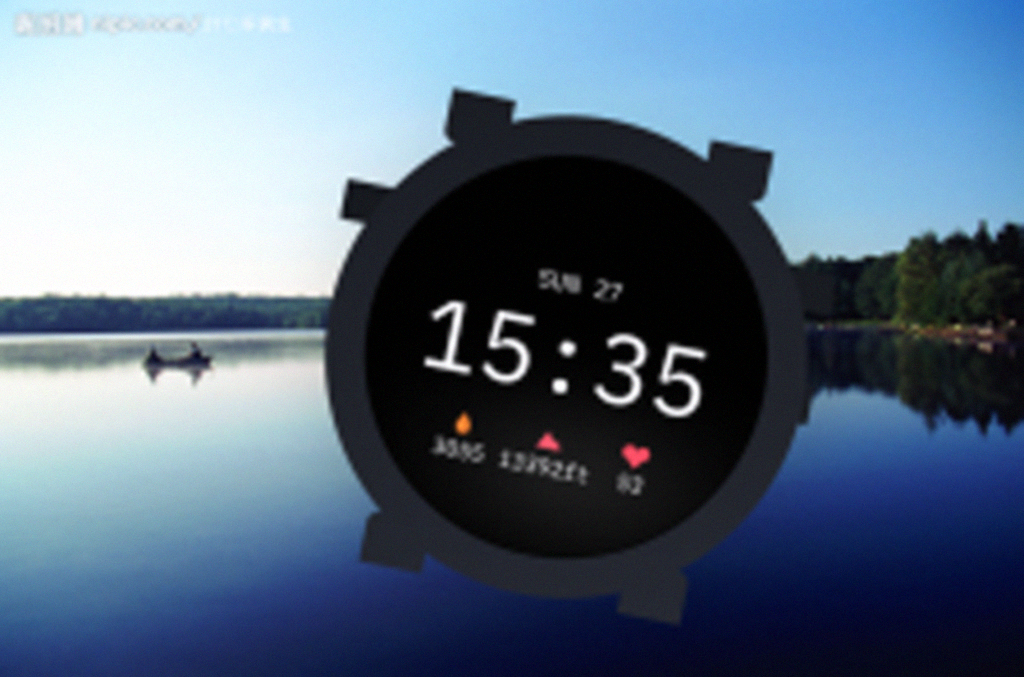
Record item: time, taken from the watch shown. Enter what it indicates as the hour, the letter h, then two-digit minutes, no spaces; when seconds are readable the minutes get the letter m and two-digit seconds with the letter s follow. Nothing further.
15h35
